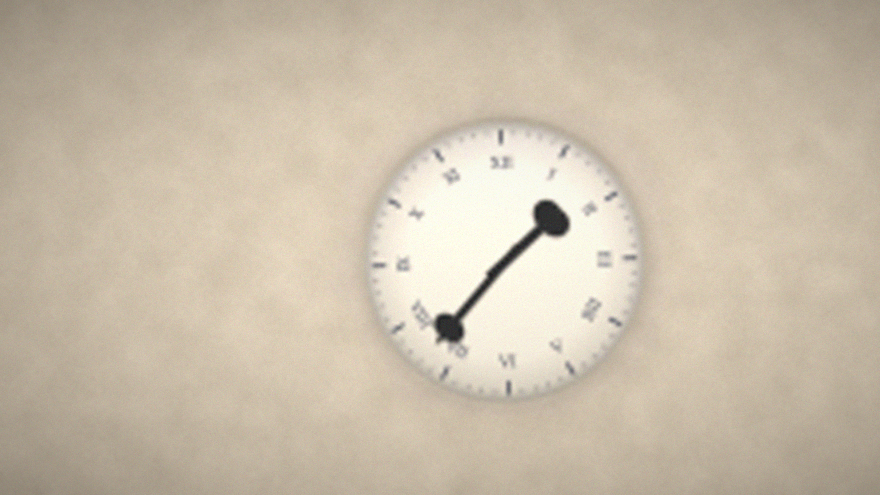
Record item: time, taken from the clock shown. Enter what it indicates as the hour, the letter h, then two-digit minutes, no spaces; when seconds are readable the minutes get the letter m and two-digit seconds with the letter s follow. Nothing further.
1h37
